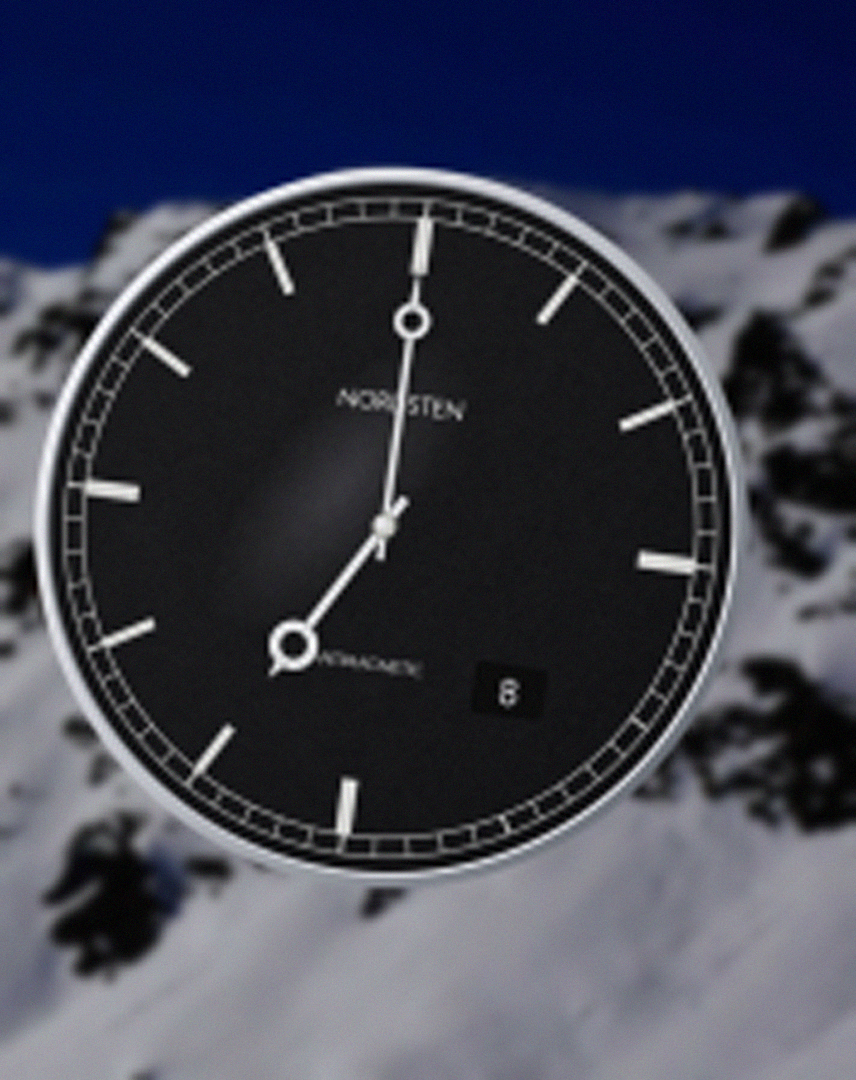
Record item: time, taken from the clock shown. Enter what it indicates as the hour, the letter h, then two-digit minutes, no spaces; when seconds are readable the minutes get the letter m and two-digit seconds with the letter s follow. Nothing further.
7h00
